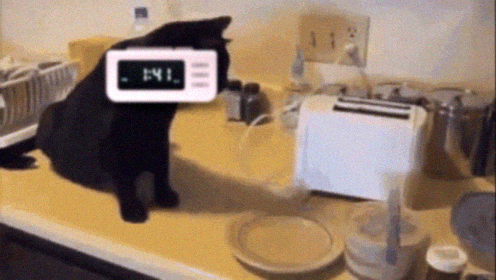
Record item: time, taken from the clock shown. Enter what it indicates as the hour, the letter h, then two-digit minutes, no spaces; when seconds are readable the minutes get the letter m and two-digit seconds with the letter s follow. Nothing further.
1h41
